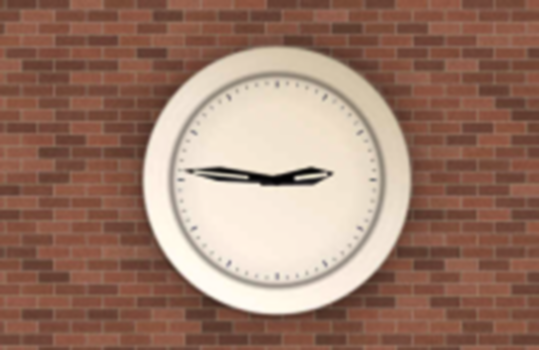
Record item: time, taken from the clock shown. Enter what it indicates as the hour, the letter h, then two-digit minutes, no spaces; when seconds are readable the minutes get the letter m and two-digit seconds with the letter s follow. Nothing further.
2h46
